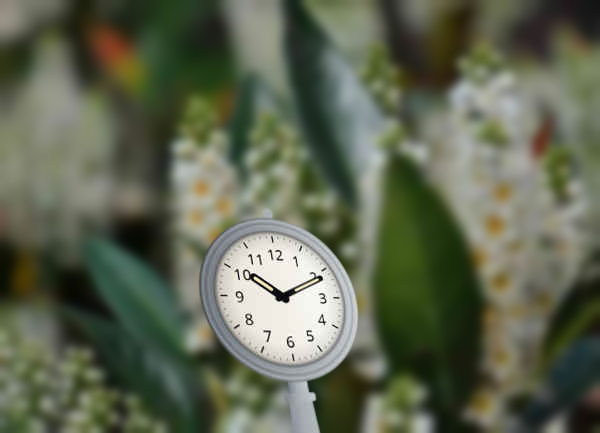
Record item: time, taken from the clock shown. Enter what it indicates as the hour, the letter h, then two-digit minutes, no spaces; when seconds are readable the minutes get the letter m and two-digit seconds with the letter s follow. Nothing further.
10h11
